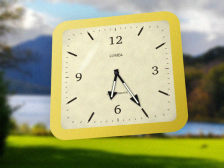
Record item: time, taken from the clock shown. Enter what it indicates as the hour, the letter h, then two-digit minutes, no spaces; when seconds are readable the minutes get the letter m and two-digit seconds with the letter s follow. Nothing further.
6h25
